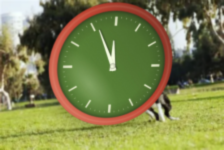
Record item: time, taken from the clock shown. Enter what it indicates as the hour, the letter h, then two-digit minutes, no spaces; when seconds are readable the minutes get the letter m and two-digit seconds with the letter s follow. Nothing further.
11h56
